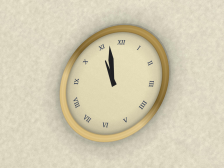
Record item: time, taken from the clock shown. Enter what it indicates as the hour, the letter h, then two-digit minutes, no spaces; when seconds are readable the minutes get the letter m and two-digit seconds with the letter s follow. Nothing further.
10h57
